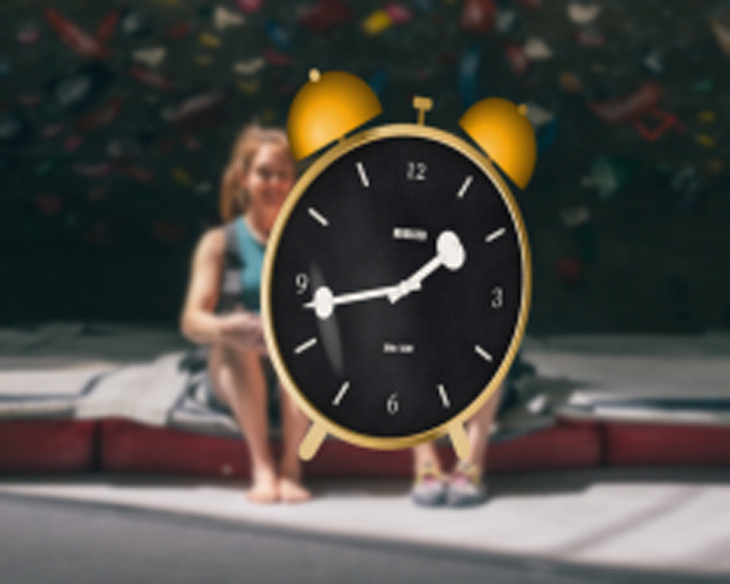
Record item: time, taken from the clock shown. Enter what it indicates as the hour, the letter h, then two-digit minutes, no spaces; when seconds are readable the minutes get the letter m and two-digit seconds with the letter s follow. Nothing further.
1h43
